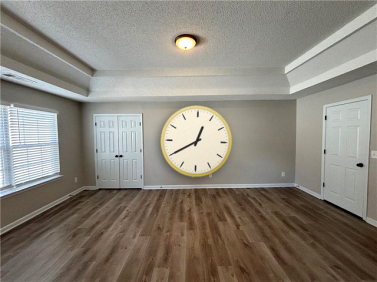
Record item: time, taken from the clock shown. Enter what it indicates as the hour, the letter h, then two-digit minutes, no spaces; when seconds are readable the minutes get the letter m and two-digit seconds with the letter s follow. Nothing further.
12h40
